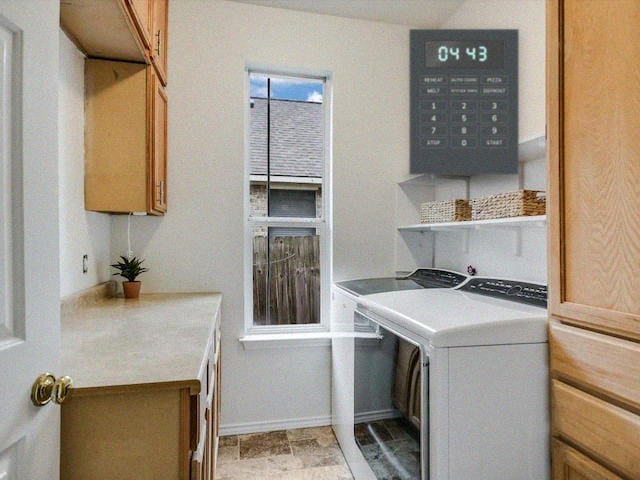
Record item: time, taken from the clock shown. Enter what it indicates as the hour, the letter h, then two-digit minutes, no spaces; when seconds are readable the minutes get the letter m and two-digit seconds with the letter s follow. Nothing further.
4h43
